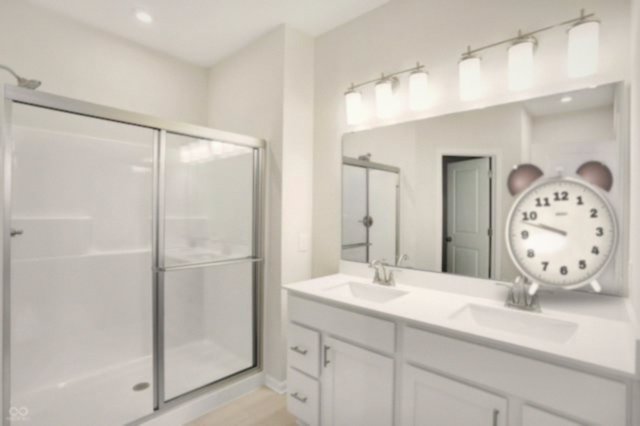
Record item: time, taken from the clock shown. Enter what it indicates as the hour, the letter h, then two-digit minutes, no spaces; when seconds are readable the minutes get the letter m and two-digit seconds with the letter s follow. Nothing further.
9h48
